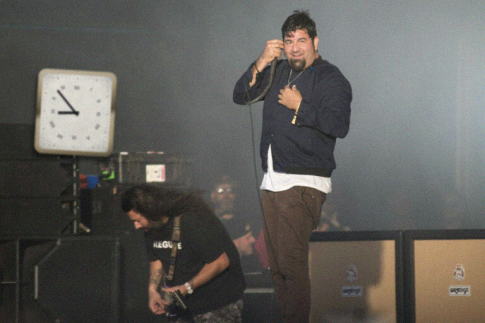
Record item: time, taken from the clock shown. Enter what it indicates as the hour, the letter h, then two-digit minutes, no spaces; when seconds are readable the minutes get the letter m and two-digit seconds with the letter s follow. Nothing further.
8h53
